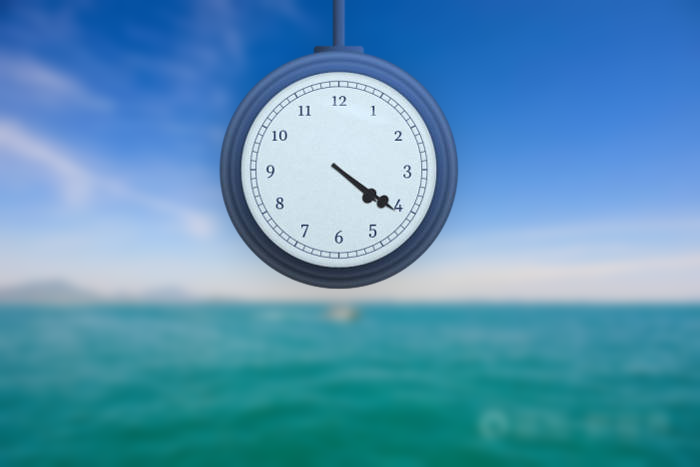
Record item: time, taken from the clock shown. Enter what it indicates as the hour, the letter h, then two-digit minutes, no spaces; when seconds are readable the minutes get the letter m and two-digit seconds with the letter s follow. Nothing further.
4h21
